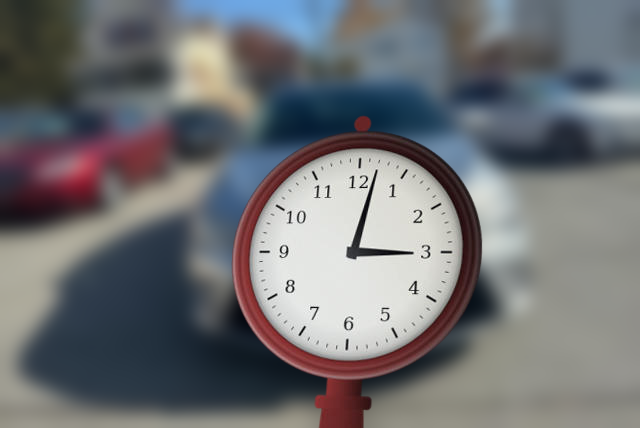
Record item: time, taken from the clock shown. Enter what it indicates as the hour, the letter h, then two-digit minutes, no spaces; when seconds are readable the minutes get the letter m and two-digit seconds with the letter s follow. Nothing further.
3h02
